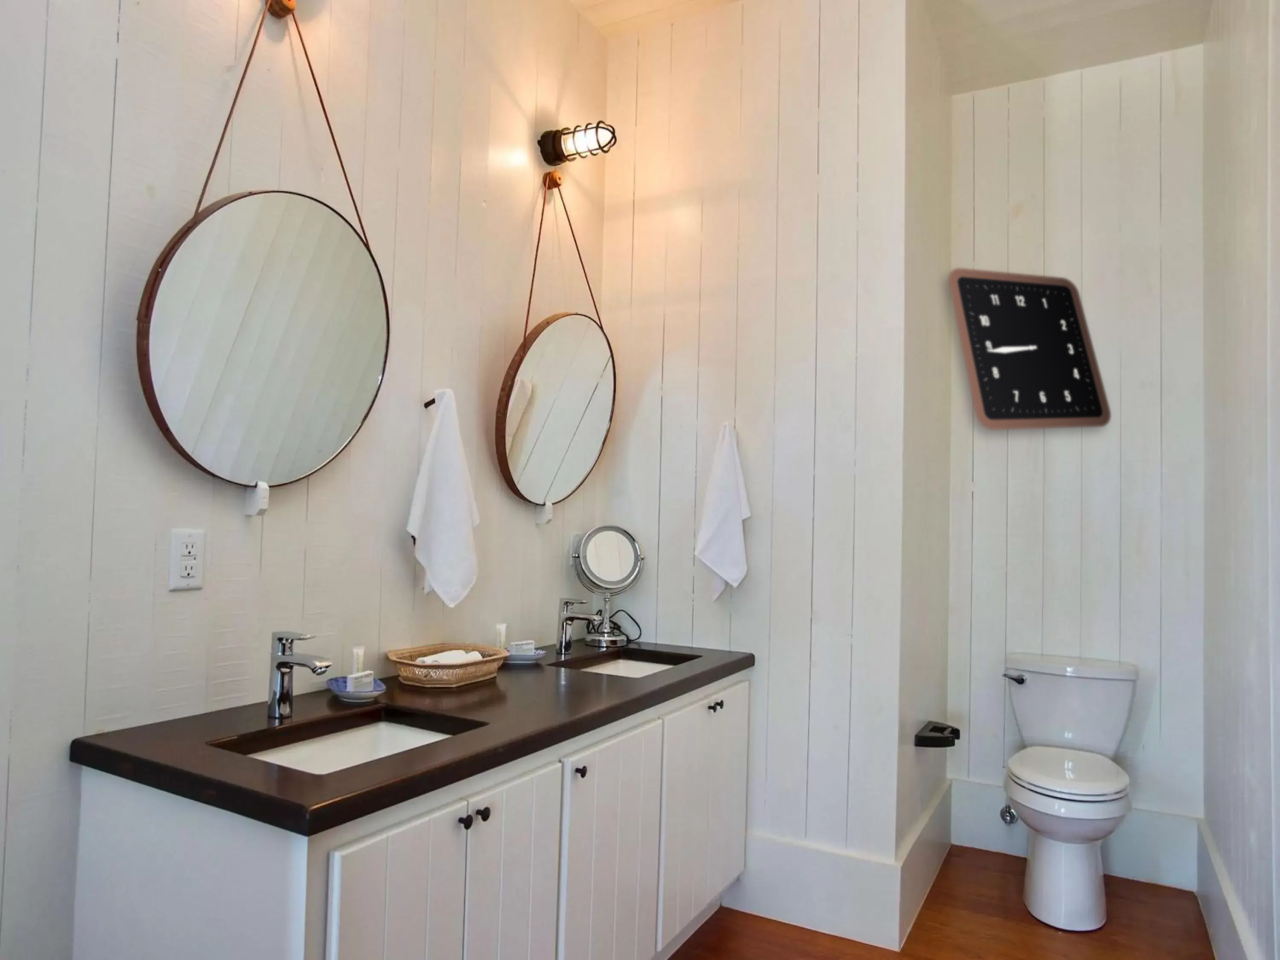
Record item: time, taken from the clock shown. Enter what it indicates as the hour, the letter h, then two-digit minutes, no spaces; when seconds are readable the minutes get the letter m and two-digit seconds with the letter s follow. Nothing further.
8h44
